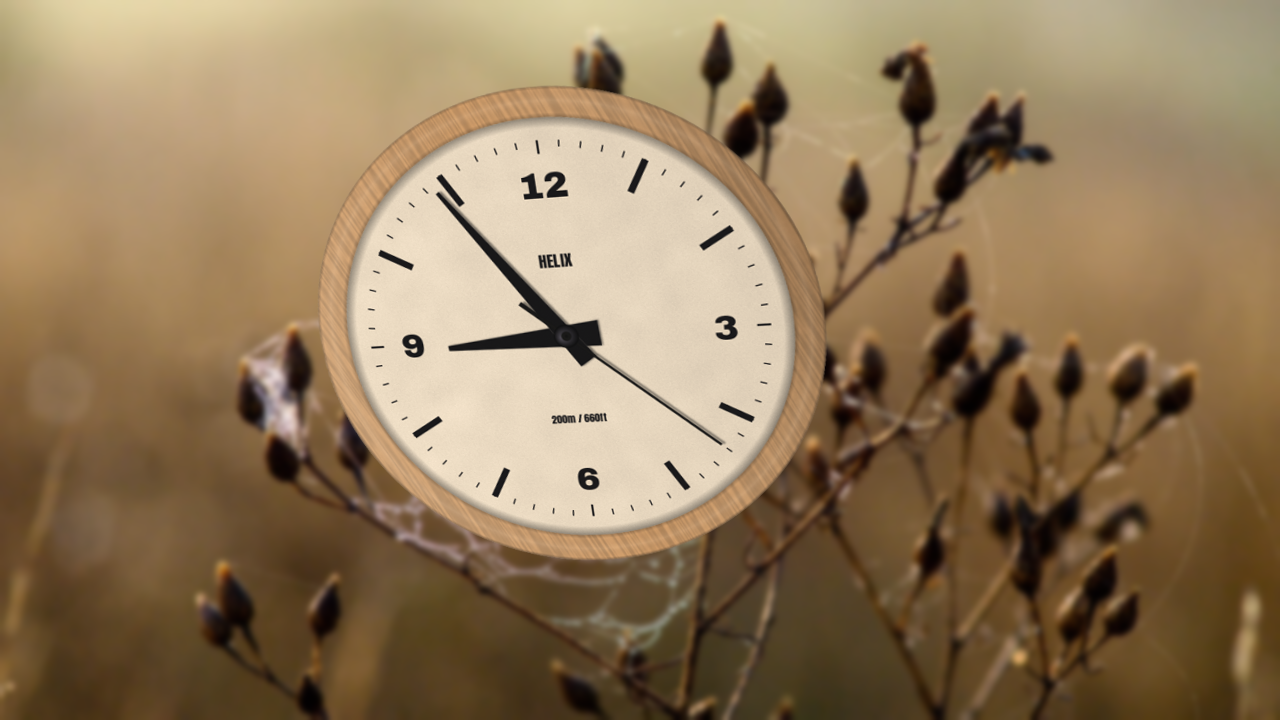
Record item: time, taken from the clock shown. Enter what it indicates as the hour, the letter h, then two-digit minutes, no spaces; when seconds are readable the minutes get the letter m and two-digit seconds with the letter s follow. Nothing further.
8h54m22s
